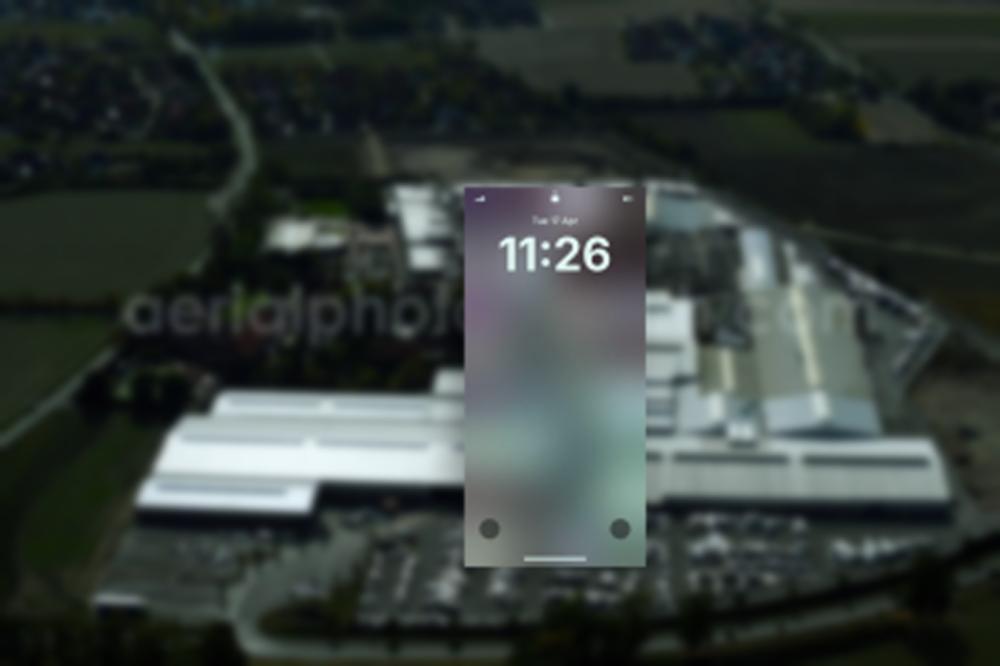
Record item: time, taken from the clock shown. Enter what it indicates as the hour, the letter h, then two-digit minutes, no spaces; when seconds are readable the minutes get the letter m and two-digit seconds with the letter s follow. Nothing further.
11h26
